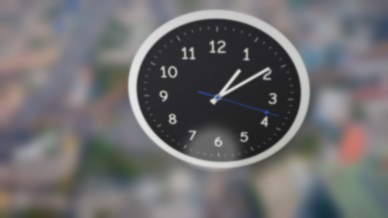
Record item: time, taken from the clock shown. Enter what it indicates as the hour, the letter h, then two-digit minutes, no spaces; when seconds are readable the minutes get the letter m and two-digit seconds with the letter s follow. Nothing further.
1h09m18s
